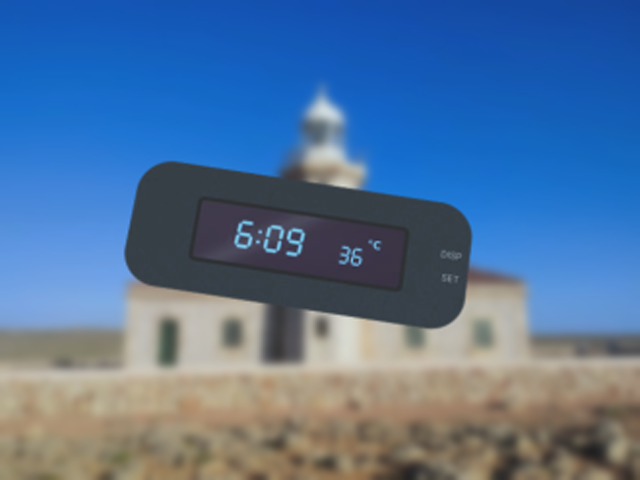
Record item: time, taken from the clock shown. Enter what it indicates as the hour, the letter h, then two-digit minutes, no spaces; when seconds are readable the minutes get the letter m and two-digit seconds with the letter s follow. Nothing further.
6h09
